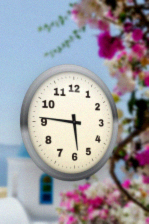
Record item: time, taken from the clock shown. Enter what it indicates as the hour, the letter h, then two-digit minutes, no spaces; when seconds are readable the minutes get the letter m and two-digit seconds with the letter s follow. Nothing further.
5h46
